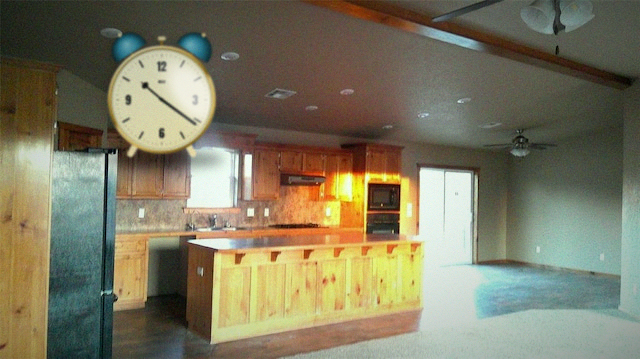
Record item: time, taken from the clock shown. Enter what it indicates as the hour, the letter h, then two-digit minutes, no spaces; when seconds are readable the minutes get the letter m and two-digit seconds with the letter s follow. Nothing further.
10h21
